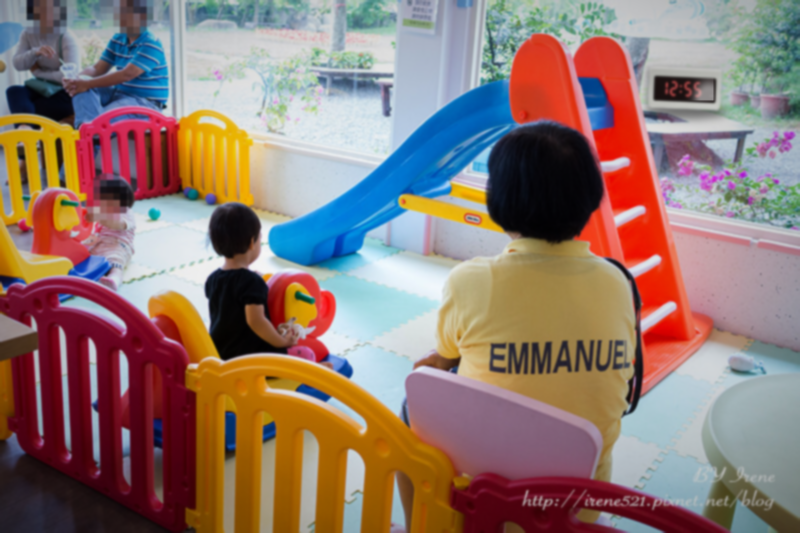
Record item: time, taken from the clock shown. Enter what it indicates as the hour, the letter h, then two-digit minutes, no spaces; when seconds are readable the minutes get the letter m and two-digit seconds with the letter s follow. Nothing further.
12h55
